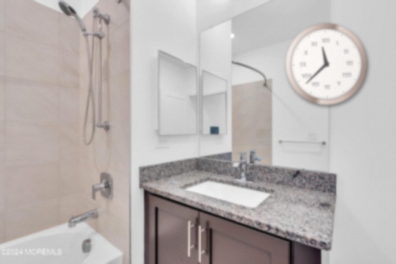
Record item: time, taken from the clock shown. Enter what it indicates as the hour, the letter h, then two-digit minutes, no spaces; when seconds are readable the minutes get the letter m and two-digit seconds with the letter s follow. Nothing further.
11h38
